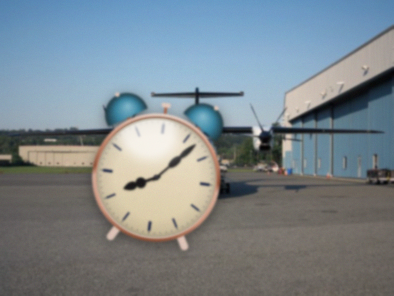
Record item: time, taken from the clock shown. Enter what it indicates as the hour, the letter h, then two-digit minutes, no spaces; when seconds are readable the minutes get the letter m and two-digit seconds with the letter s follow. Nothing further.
8h07
